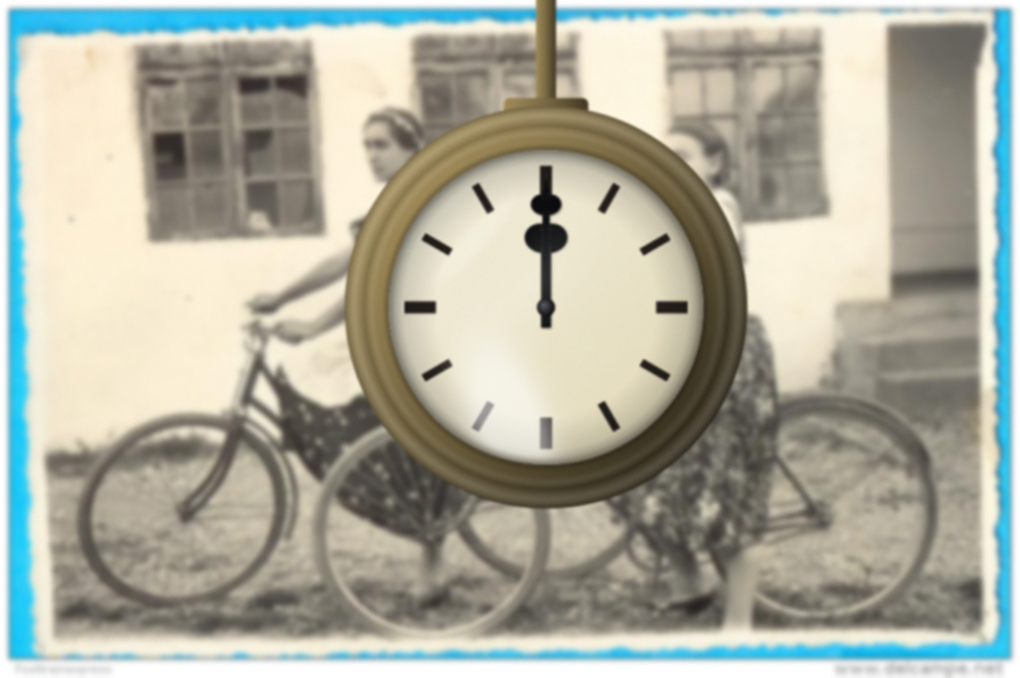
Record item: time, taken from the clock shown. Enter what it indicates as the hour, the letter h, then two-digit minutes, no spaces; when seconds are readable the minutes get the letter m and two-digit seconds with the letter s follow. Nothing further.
12h00
